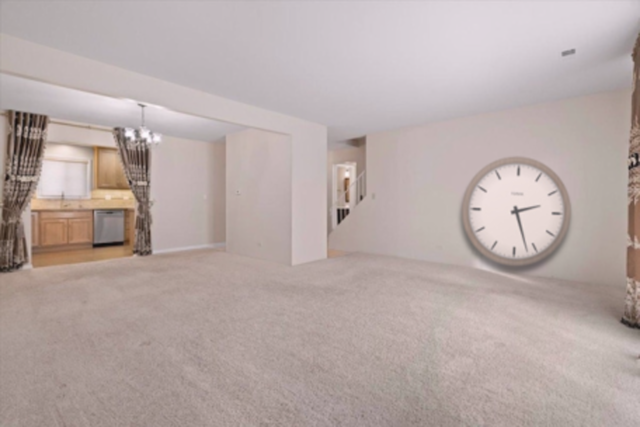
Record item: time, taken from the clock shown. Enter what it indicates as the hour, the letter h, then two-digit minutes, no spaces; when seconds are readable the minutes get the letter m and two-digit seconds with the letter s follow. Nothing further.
2h27
